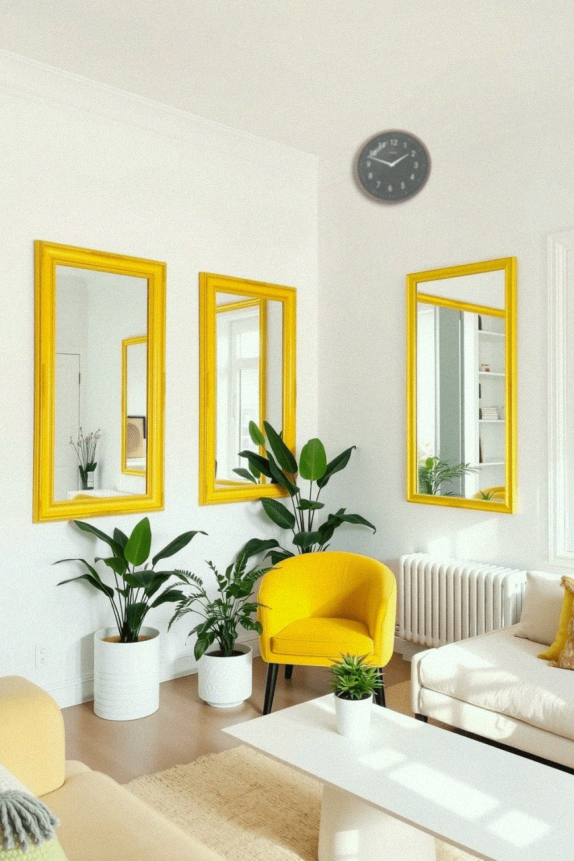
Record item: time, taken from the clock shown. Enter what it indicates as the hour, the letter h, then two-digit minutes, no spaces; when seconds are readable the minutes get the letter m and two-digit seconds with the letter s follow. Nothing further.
1h48
